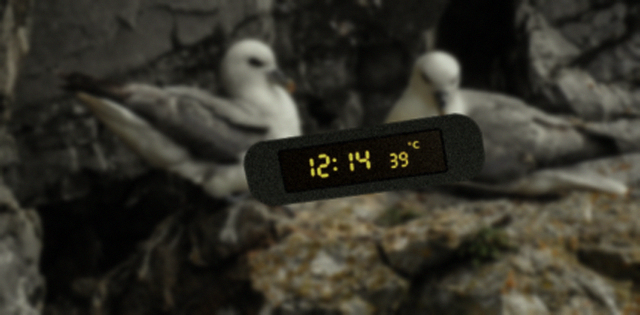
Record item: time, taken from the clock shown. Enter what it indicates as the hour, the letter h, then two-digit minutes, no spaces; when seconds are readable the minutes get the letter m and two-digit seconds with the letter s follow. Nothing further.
12h14
